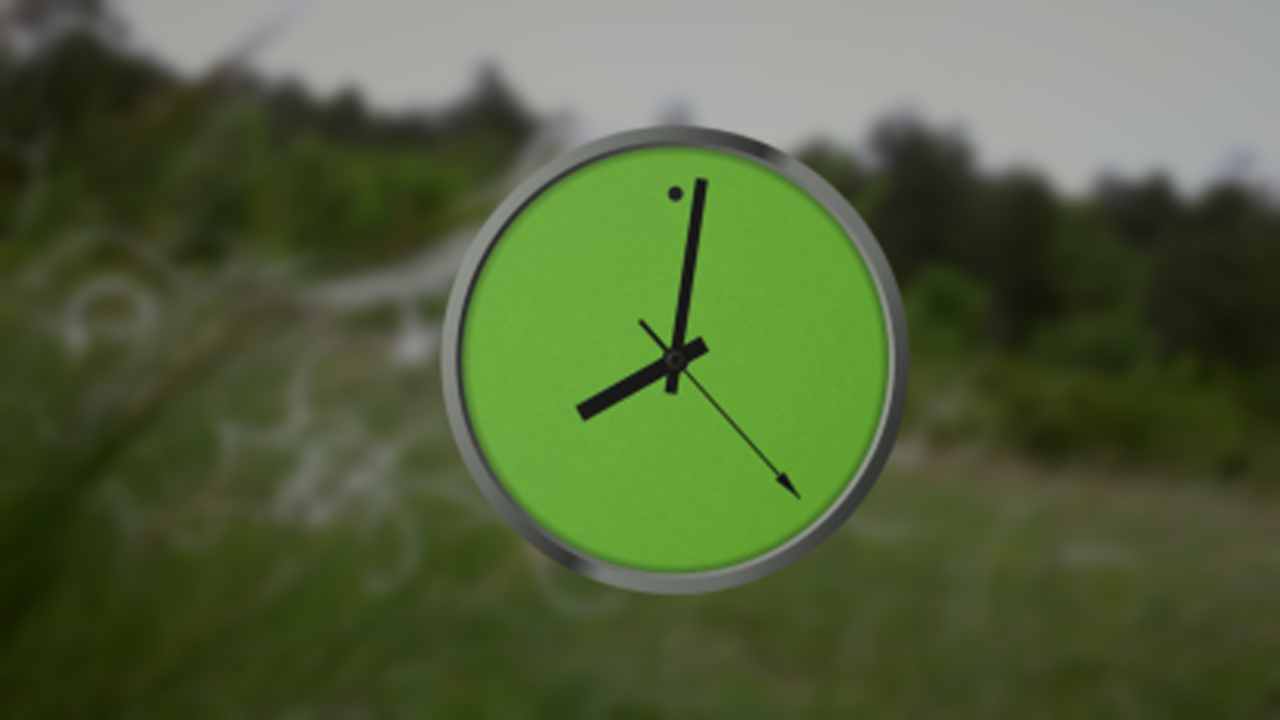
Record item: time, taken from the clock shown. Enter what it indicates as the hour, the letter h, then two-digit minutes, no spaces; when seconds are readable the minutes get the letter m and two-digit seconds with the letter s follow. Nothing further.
8h01m23s
